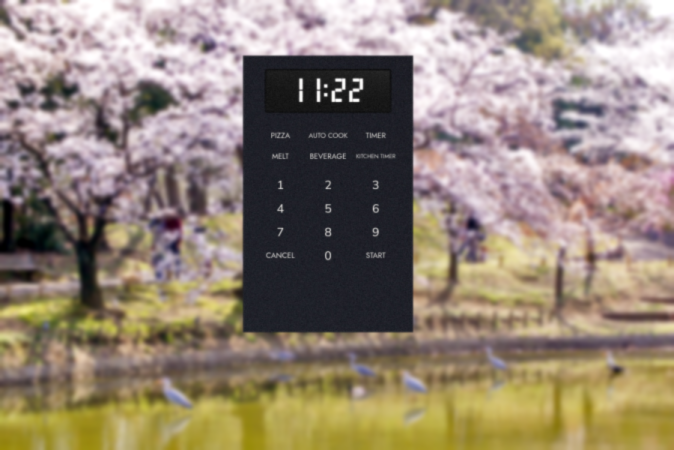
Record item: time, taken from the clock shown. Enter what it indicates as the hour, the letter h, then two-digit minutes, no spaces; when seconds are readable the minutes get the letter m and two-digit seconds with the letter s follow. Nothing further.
11h22
